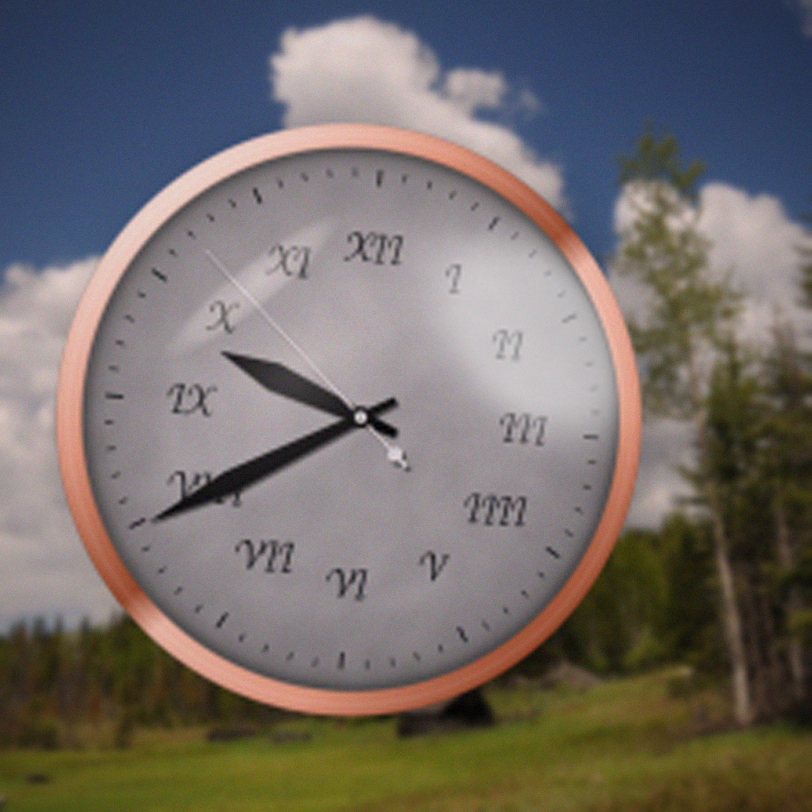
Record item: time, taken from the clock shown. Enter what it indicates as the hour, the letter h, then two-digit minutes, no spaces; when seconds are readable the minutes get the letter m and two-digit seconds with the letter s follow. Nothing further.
9h39m52s
